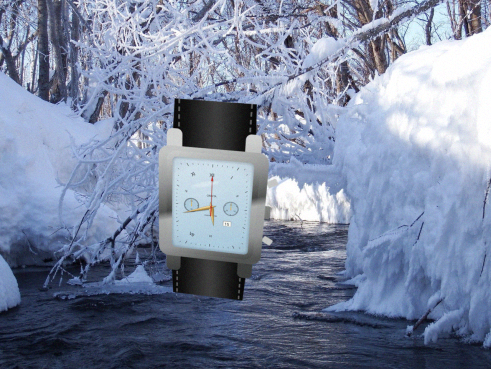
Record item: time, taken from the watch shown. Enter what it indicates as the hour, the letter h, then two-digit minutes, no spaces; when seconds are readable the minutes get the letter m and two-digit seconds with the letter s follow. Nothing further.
5h42
